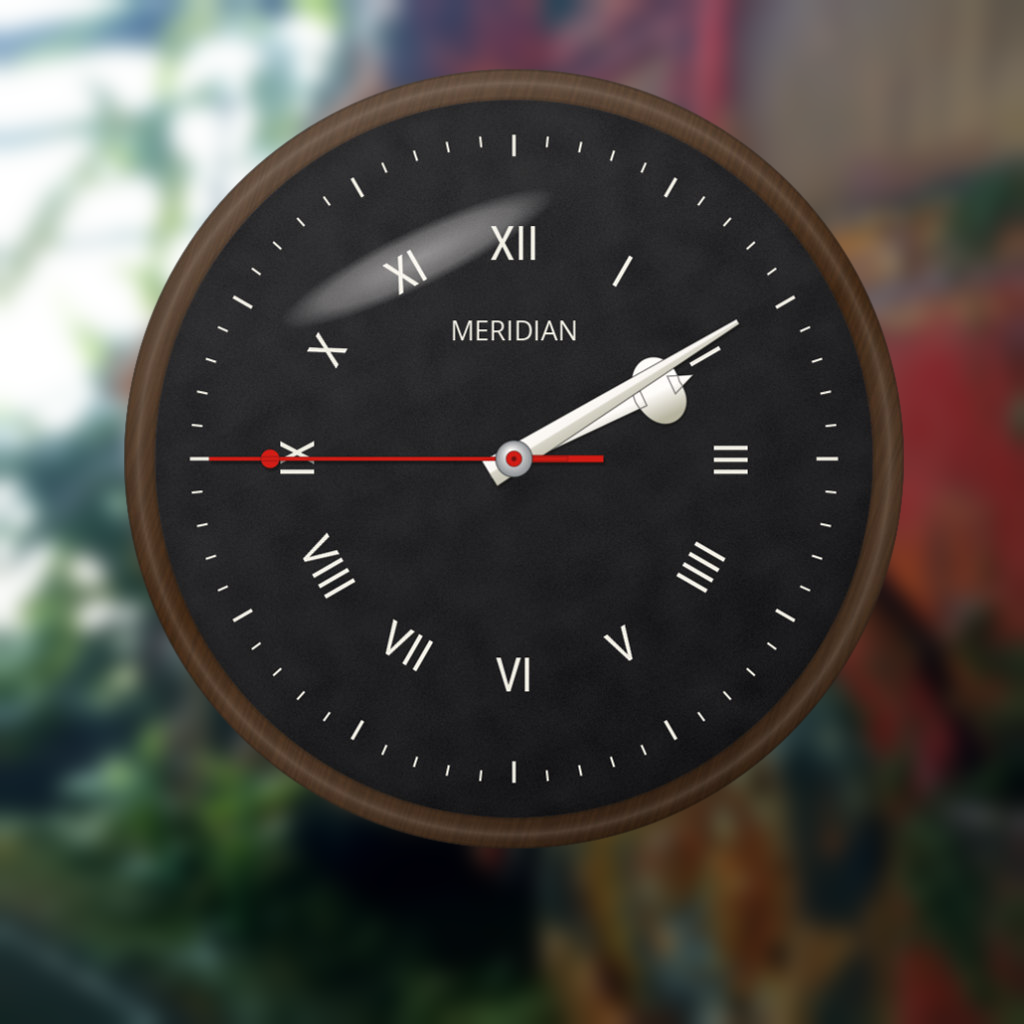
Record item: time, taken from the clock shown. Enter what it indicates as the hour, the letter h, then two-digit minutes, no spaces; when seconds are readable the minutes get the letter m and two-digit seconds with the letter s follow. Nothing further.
2h09m45s
